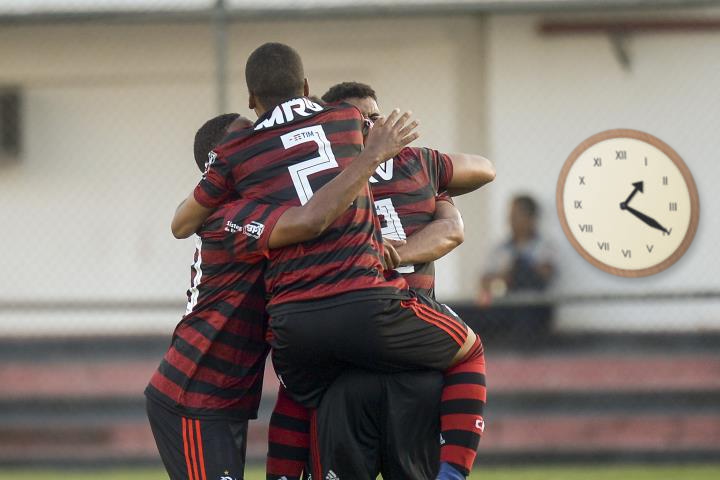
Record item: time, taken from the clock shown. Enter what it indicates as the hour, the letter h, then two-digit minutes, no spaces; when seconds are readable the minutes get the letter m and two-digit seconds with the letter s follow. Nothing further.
1h20
